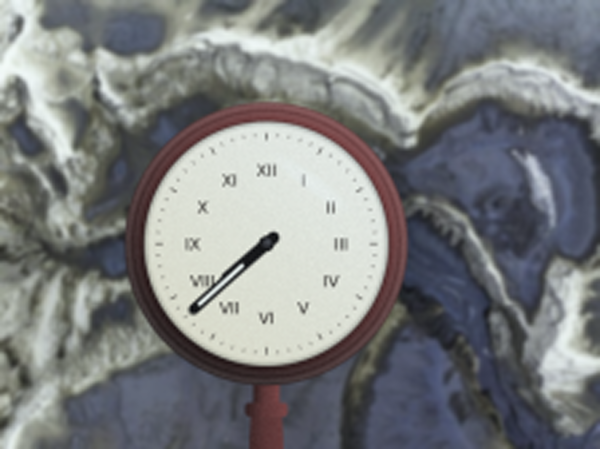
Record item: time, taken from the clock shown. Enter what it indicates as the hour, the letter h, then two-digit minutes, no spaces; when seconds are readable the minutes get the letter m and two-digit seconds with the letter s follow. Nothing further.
7h38
